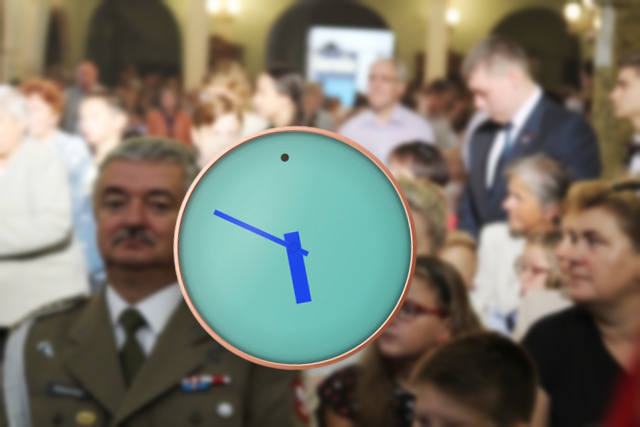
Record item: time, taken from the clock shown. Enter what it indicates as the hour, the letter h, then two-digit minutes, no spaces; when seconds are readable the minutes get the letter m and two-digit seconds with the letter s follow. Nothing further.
5h50
